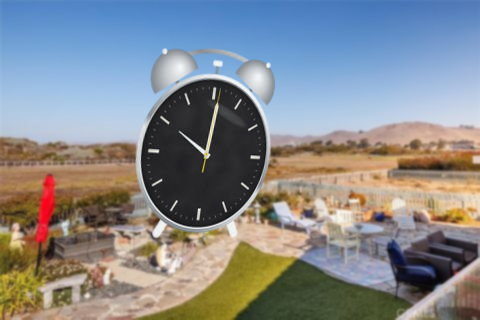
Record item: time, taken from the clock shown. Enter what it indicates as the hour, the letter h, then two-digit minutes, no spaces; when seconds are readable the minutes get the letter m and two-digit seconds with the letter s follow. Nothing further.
10h01m01s
